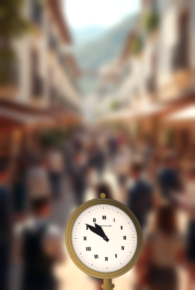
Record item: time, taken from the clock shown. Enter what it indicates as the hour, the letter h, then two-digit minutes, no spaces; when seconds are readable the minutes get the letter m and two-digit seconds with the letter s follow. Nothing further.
10h51
